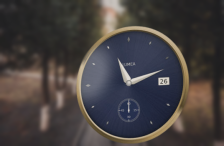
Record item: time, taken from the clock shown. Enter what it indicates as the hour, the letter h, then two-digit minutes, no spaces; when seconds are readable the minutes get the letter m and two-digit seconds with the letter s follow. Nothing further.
11h12
